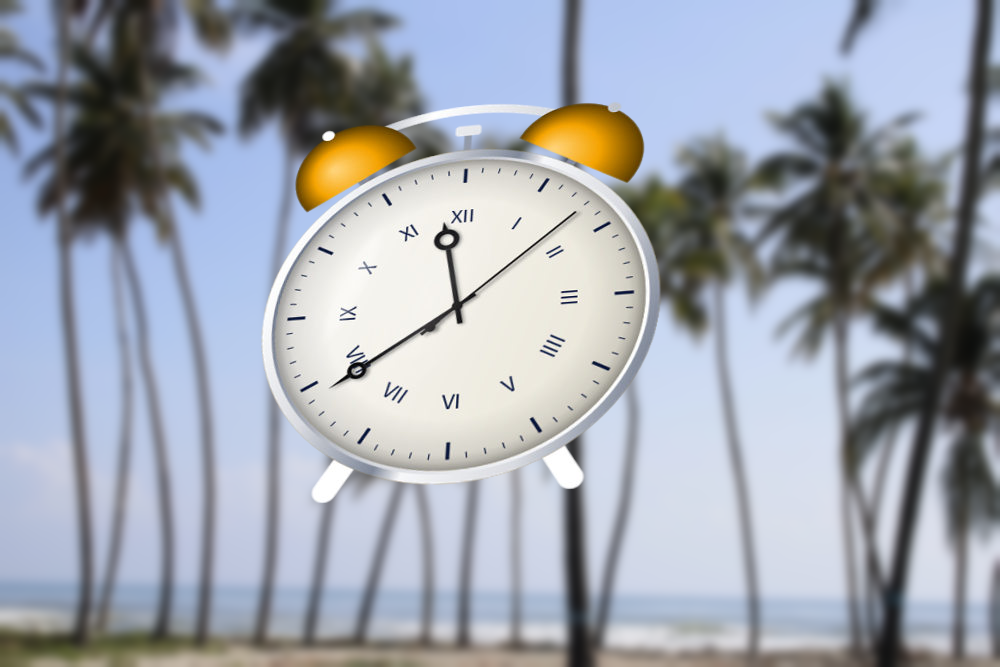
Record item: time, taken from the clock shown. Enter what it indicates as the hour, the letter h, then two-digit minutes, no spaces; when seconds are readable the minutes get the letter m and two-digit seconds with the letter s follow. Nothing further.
11h39m08s
